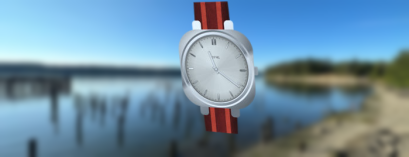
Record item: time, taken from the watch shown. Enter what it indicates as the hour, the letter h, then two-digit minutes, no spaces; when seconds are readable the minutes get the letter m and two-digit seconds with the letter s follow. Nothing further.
11h21
